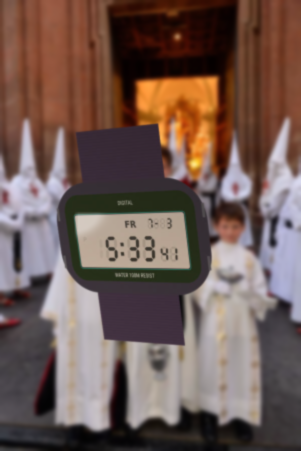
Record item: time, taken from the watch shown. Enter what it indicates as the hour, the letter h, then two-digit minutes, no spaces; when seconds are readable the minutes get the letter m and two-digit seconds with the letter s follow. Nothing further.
5h33m41s
